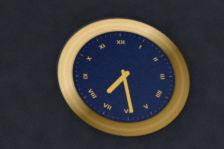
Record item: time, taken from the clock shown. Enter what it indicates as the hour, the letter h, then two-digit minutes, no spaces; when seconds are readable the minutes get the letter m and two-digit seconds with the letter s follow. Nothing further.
7h29
